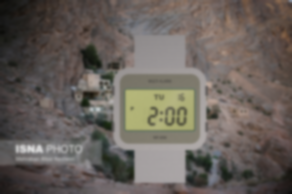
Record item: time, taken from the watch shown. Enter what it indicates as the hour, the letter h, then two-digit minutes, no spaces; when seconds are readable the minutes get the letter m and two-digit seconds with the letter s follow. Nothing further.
2h00
